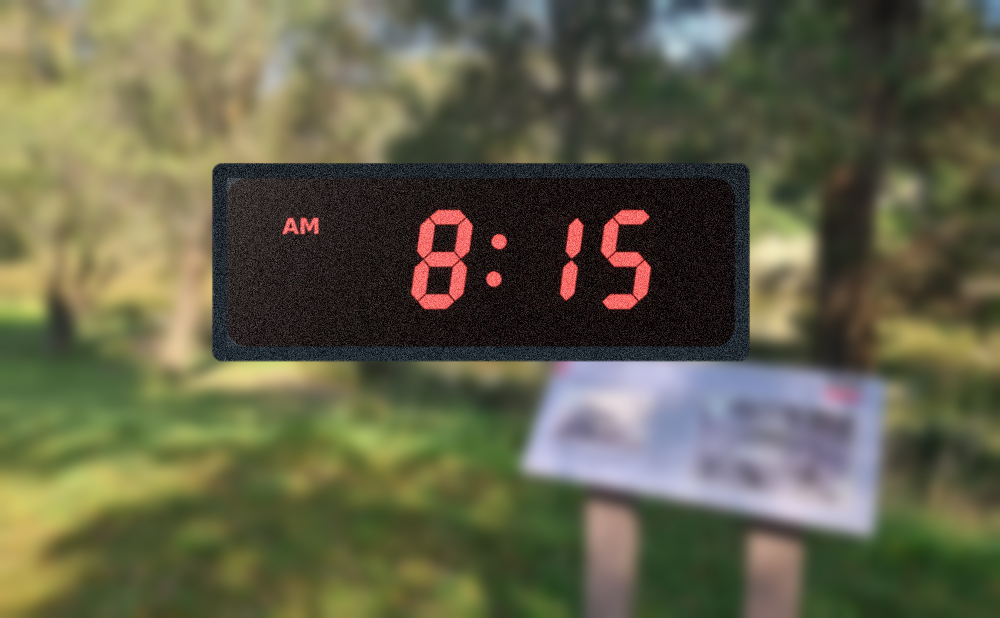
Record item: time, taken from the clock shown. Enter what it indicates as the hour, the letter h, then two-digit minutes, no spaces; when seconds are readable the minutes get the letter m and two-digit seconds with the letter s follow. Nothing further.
8h15
